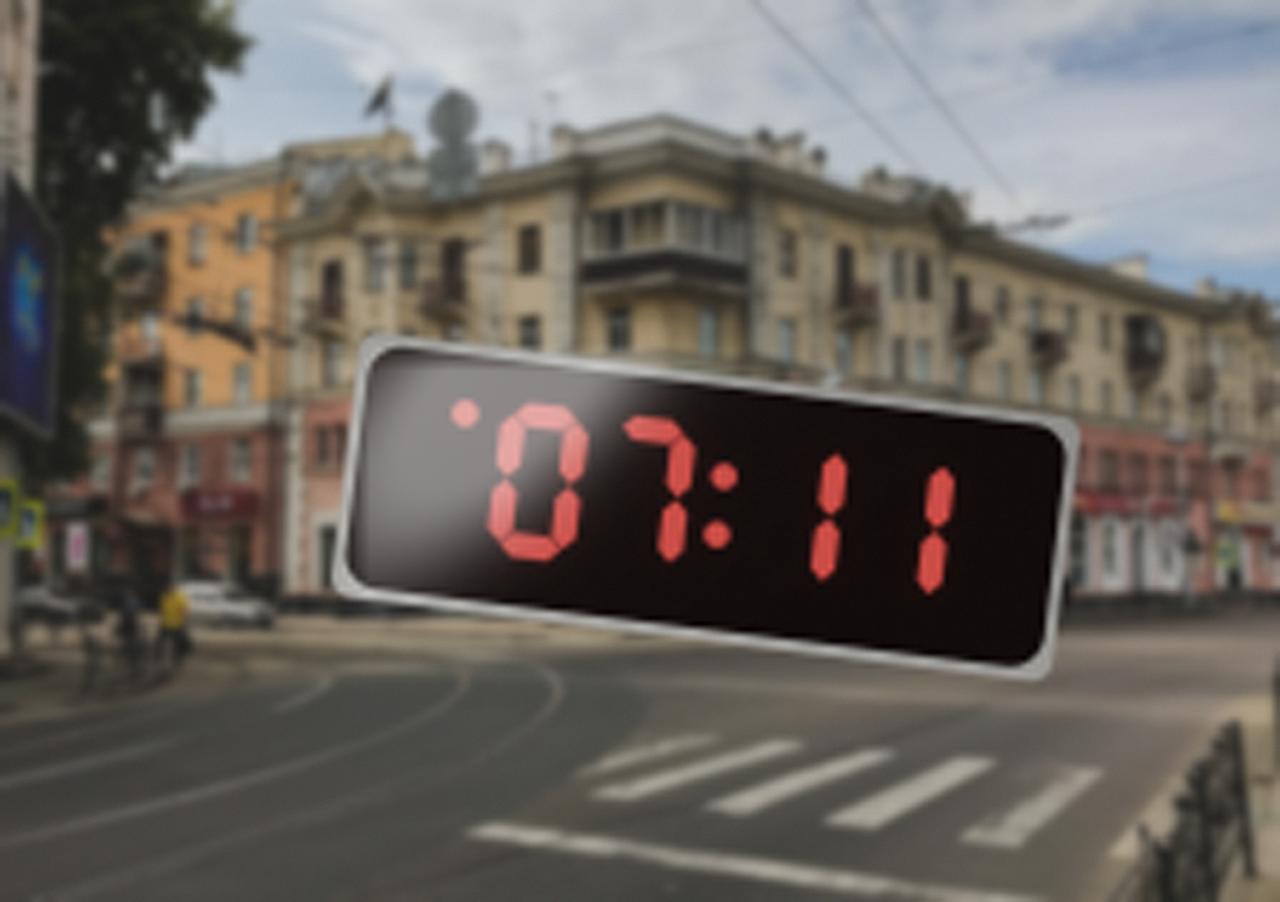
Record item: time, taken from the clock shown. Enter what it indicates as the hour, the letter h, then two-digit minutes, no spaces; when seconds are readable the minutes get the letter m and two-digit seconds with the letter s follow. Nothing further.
7h11
